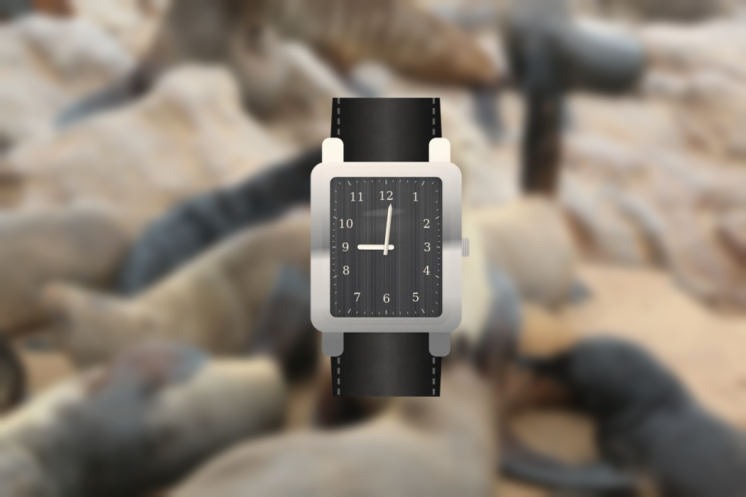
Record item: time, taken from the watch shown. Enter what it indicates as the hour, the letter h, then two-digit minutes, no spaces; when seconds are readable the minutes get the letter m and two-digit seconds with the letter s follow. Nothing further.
9h01
